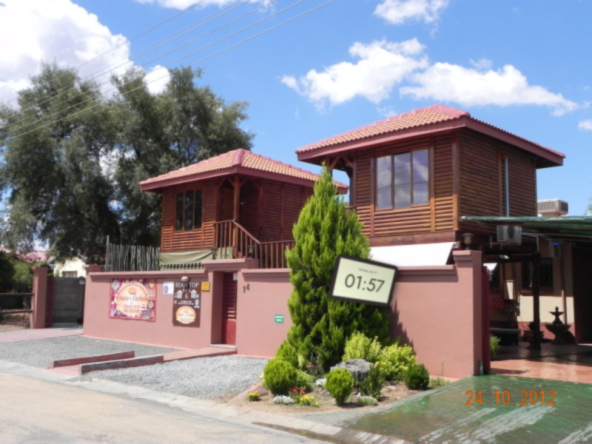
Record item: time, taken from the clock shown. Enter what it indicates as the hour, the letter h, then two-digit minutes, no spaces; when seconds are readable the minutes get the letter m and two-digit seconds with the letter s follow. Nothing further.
1h57
